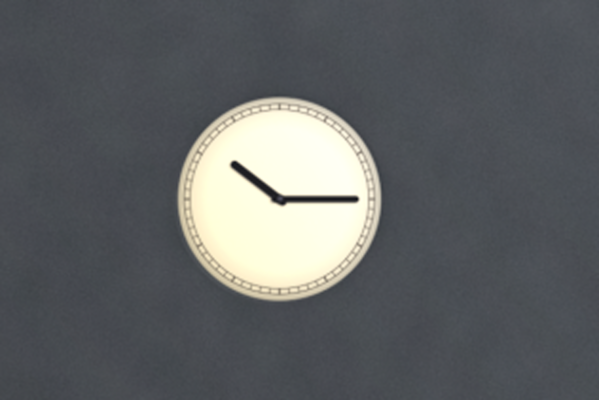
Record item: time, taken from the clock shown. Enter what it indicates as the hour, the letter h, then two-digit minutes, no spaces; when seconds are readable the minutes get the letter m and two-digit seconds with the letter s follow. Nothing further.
10h15
